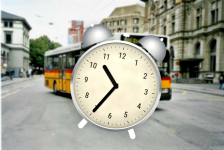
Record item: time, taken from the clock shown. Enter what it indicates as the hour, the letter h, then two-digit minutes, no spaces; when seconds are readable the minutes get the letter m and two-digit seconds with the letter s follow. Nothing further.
10h35
